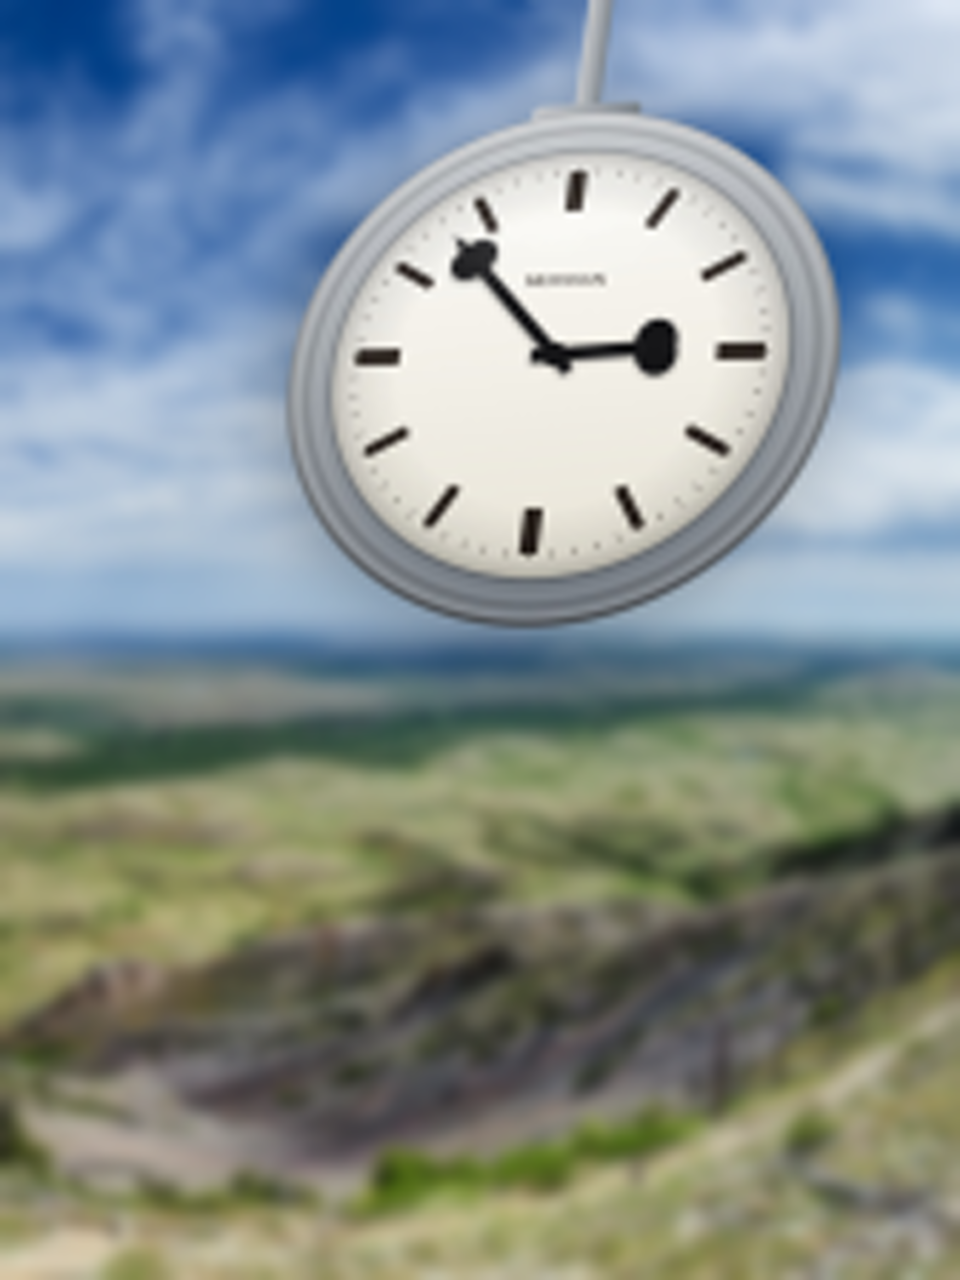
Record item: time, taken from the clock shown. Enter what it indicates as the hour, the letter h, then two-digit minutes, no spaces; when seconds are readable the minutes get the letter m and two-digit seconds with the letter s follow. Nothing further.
2h53
